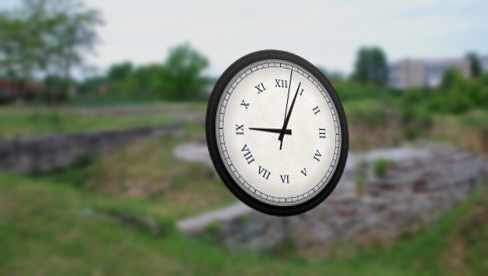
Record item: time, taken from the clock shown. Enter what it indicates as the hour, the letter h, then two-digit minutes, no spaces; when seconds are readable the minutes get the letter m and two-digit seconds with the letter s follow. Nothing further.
9h04m02s
